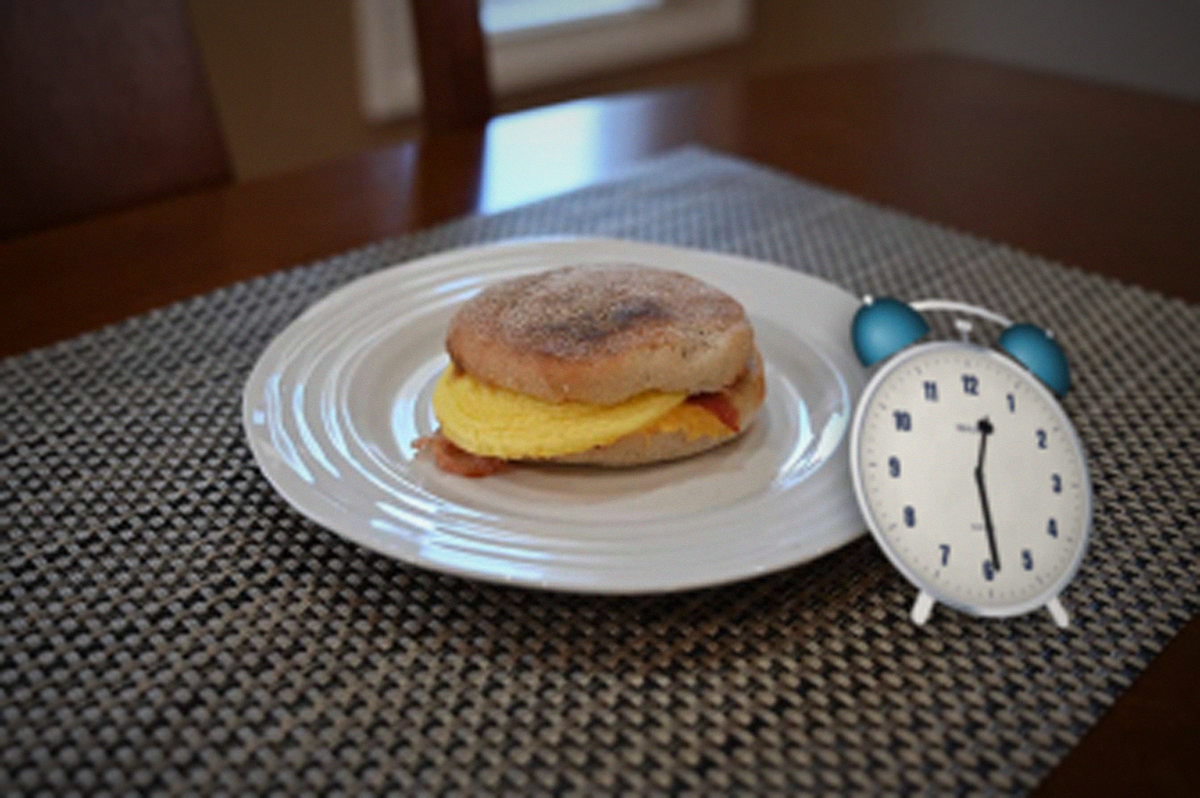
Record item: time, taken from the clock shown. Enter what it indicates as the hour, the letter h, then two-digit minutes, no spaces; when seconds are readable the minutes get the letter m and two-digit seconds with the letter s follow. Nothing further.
12h29
